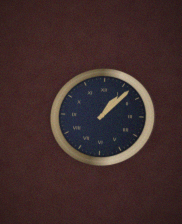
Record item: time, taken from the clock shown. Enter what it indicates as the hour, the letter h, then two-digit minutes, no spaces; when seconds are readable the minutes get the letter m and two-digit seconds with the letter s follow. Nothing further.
1h07
